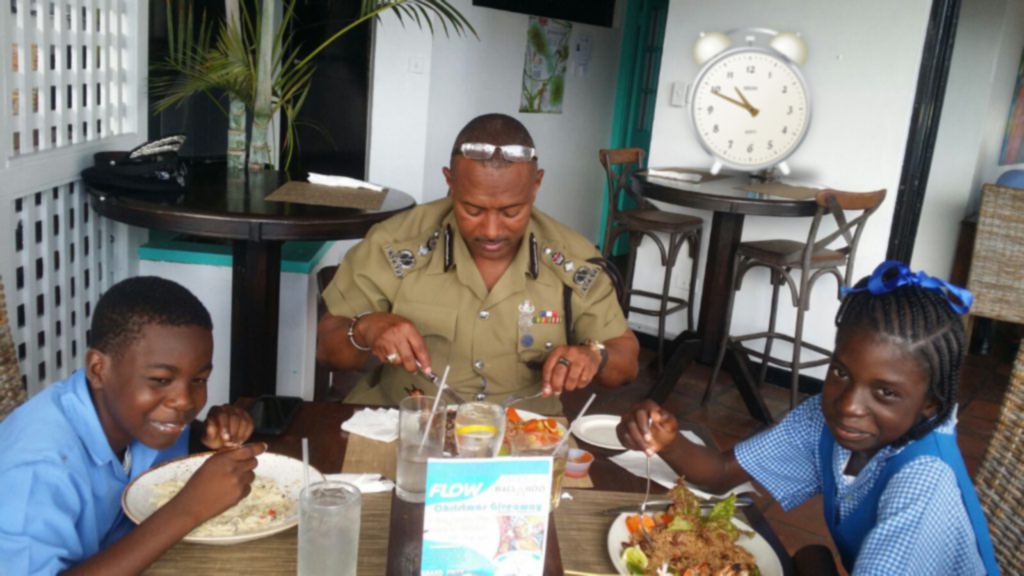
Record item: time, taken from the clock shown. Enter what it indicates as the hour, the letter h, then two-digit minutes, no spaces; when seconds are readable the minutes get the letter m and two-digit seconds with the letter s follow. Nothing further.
10h49
